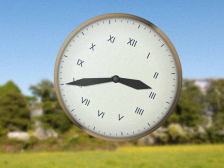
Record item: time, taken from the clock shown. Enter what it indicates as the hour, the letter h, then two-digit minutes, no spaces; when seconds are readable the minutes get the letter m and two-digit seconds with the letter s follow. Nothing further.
2h40
